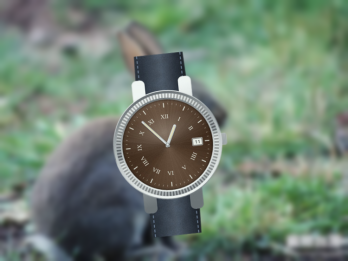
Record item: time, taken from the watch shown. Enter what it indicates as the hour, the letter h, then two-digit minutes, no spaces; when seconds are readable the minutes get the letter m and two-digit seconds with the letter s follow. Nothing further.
12h53
